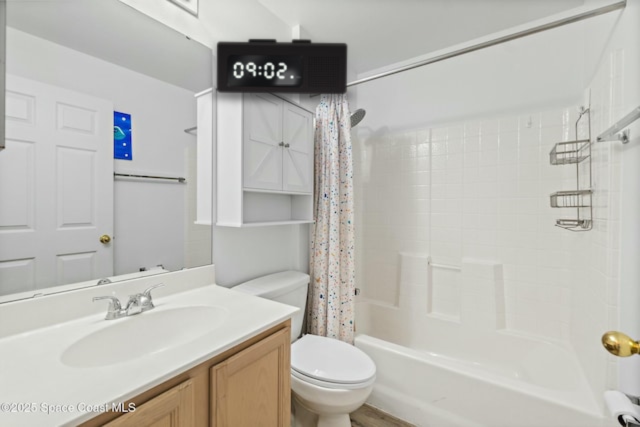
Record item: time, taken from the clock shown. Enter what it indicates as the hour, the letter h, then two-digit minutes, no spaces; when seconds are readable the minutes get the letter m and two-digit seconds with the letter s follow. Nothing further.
9h02
